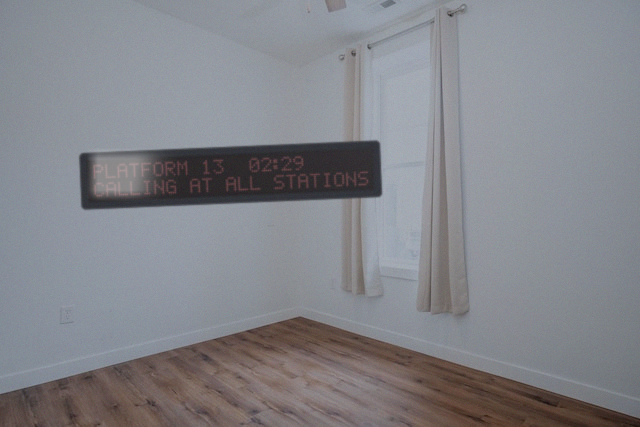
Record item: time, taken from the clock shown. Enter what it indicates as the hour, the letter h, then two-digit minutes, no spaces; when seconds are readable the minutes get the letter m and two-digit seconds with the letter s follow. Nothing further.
2h29
